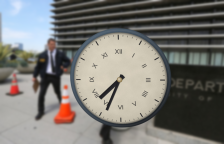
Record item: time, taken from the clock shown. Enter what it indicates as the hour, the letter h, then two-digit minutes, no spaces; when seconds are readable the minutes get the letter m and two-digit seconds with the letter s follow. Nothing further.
7h34
